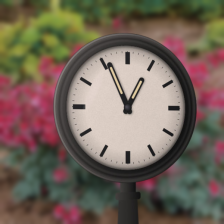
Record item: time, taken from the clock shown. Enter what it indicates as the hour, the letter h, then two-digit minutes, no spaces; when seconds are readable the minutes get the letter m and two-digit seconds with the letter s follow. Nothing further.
12h56
